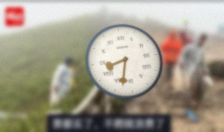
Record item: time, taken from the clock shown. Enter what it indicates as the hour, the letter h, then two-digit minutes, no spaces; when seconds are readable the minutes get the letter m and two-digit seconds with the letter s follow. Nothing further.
8h33
